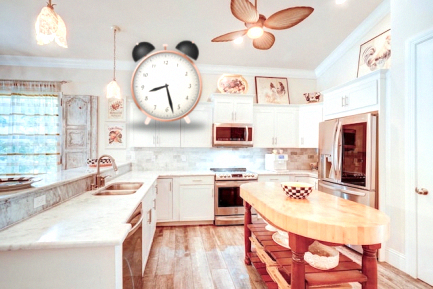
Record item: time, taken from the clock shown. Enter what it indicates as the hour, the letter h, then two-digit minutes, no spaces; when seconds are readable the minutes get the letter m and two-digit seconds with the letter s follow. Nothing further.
8h28
